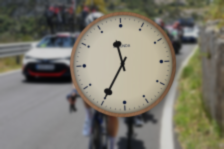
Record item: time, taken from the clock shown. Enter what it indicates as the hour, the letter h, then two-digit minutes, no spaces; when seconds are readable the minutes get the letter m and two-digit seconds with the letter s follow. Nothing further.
11h35
